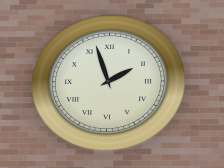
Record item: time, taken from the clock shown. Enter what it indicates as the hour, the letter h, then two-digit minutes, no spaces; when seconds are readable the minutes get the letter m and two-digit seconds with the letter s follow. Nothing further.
1h57
